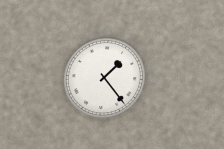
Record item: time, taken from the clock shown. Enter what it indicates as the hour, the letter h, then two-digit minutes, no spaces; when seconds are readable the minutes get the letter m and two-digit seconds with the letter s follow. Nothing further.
1h23
